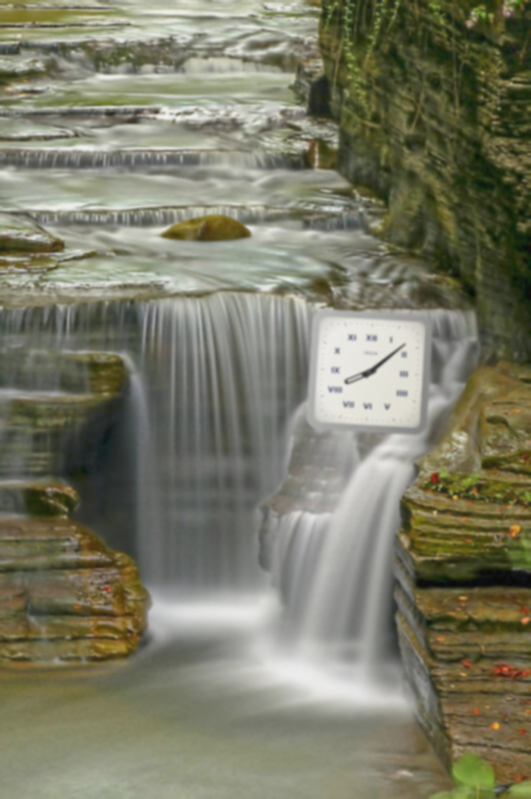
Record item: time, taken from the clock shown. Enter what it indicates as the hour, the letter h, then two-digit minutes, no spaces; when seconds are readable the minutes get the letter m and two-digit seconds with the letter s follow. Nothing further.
8h08
